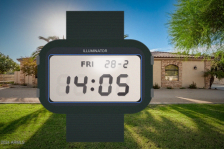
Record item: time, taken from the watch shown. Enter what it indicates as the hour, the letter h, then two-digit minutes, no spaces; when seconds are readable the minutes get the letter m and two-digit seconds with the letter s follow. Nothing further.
14h05
